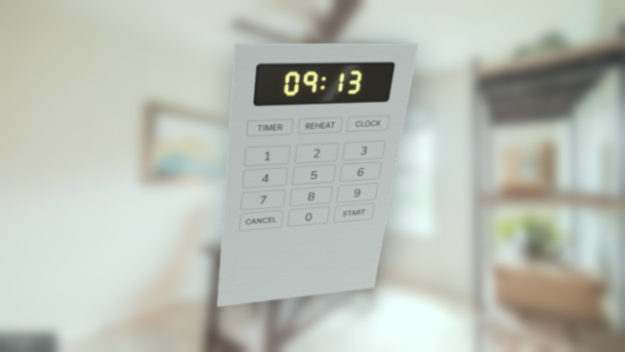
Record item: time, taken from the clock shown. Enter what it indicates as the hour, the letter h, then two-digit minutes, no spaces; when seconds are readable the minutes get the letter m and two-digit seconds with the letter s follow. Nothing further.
9h13
